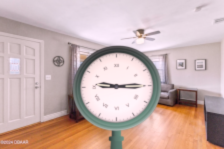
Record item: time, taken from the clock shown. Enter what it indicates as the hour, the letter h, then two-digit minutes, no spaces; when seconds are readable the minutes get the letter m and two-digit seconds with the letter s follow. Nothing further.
9h15
